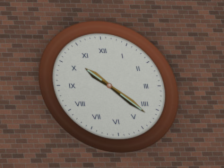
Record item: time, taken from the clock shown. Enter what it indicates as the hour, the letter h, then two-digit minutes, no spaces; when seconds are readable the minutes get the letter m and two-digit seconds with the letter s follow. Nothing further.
10h22
